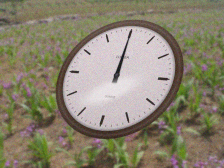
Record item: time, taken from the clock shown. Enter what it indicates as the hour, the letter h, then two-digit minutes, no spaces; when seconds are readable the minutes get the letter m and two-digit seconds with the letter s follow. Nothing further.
12h00
